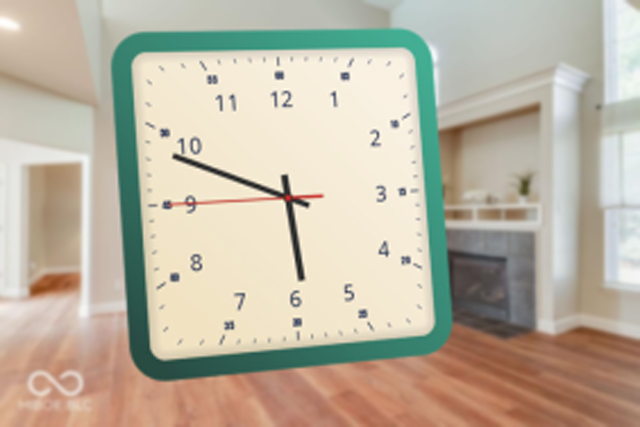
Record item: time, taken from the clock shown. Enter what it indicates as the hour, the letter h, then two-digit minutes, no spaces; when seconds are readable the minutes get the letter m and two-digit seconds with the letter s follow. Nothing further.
5h48m45s
